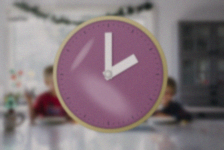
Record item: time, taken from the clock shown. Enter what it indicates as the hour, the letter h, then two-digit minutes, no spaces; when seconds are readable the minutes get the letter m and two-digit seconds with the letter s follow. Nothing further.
2h00
